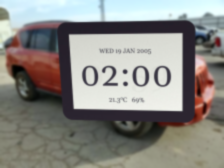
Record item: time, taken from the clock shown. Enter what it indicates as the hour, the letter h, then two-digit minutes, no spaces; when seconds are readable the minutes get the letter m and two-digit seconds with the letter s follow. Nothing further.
2h00
